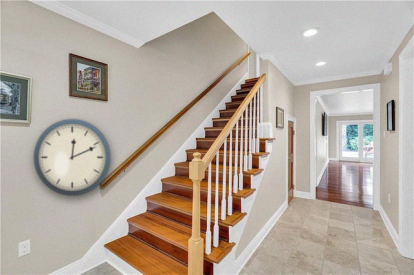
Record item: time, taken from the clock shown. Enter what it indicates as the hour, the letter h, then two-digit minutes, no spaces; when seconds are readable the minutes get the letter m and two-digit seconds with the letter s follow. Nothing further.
12h11
